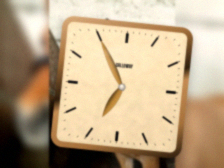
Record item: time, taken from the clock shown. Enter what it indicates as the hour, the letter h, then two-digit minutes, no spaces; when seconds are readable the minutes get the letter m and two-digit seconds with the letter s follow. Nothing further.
6h55
